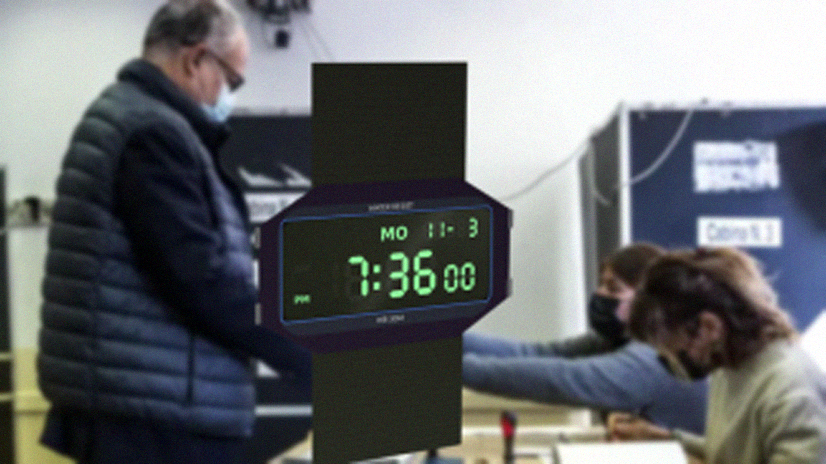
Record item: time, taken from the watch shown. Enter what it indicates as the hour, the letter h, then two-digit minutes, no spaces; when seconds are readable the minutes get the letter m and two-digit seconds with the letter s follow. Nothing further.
7h36m00s
